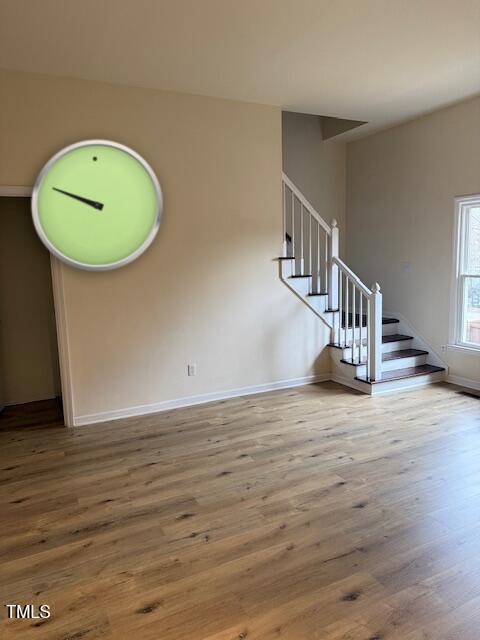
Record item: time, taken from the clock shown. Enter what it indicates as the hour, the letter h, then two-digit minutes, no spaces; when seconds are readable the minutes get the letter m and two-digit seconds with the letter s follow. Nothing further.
9h49
